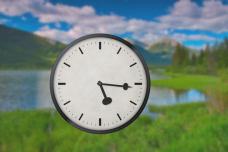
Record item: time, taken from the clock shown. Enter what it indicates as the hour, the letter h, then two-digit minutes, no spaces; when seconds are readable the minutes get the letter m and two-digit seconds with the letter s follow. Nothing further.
5h16
